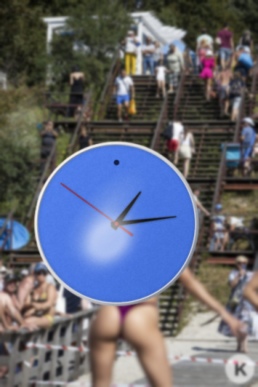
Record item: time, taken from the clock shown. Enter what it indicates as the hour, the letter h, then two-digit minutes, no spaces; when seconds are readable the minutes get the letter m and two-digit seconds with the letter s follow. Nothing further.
1h13m51s
